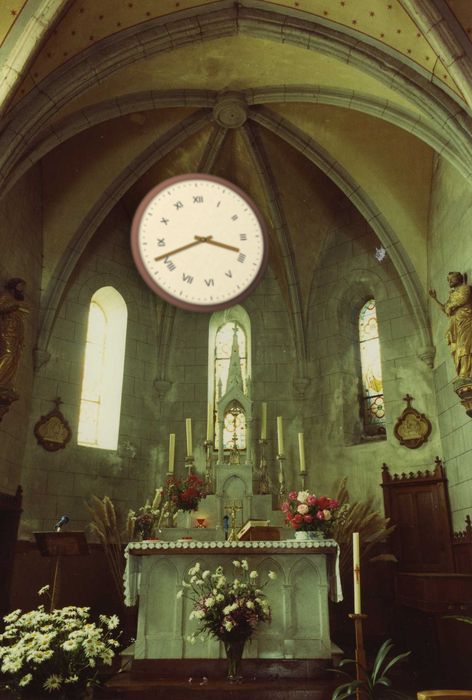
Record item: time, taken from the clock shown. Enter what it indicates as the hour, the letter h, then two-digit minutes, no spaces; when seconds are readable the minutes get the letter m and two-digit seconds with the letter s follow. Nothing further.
3h42
